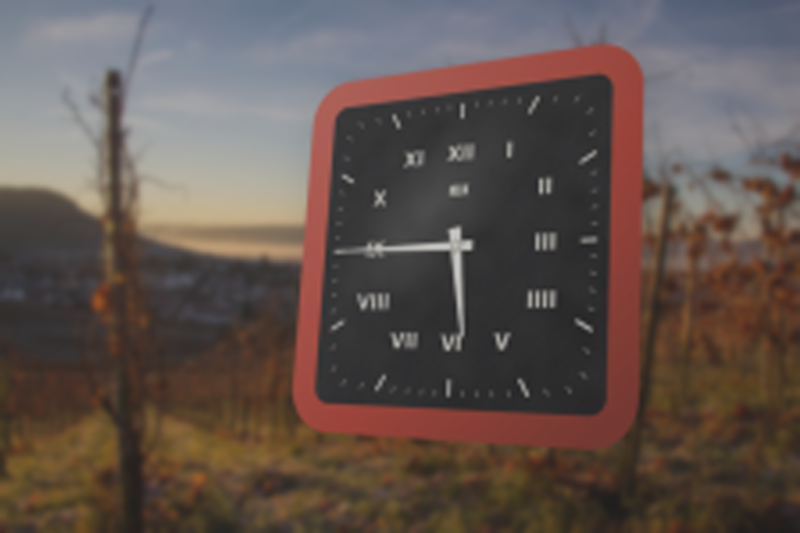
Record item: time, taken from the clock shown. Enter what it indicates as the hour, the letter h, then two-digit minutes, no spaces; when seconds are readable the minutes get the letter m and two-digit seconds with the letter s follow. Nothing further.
5h45
